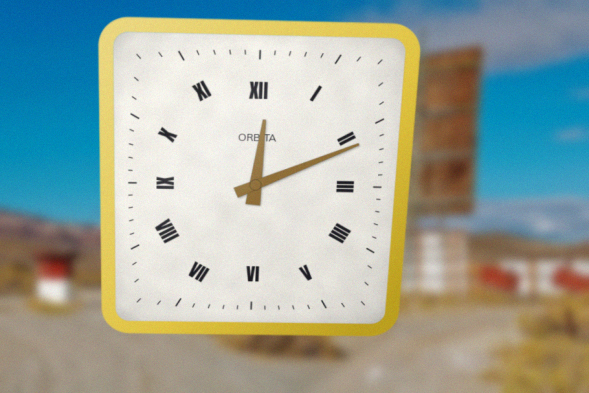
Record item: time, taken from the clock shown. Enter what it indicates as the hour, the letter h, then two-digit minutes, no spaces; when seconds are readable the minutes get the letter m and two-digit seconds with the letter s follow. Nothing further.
12h11
